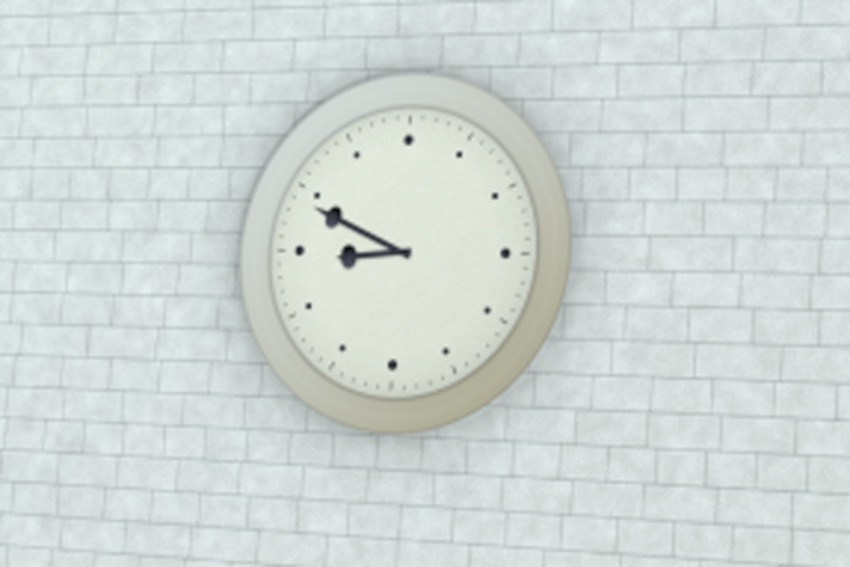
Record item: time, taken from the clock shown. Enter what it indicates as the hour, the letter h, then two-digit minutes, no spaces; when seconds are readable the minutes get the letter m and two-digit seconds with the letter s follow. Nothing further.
8h49
